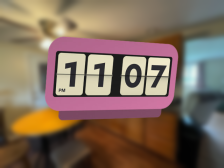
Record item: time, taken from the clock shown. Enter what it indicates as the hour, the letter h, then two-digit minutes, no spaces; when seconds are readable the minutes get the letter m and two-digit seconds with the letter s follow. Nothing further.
11h07
